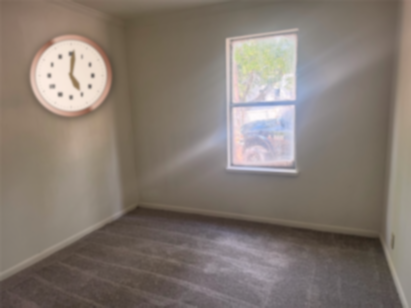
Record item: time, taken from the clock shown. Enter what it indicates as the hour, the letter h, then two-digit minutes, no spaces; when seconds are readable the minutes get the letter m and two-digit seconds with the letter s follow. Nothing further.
5h01
